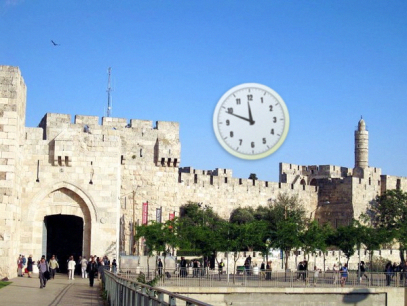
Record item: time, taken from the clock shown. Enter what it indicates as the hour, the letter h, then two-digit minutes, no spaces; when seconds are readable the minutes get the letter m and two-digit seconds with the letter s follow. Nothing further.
11h49
